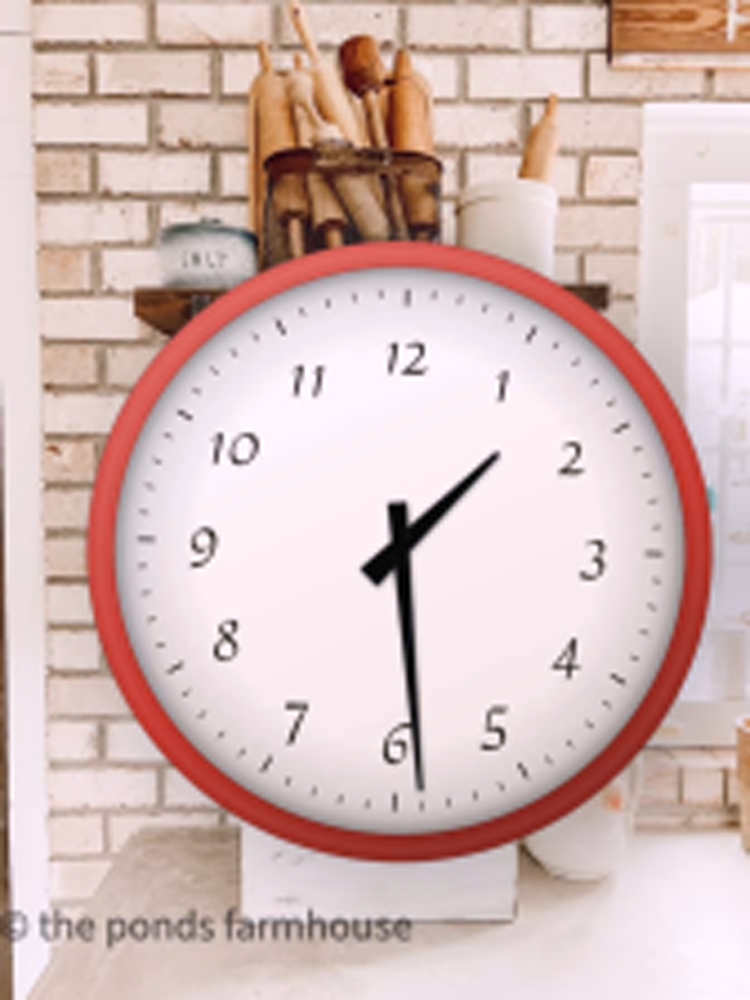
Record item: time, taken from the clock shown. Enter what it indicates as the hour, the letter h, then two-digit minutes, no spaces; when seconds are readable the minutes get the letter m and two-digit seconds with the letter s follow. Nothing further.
1h29
